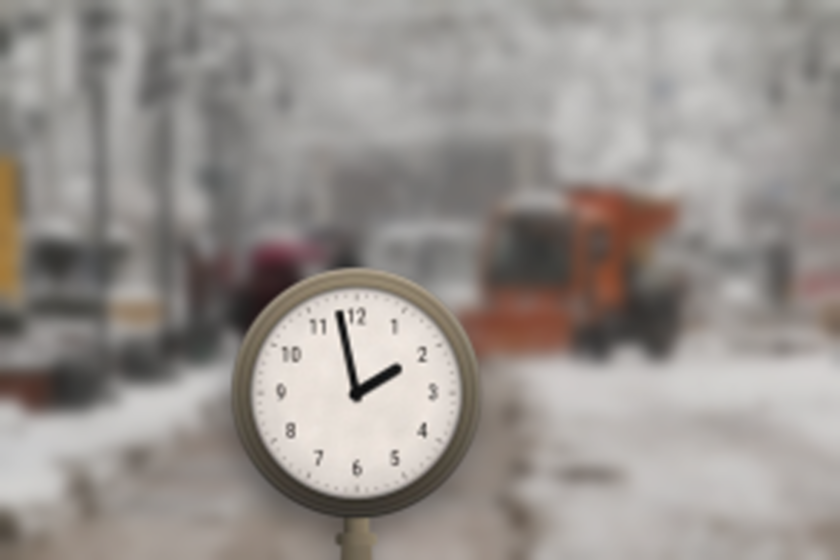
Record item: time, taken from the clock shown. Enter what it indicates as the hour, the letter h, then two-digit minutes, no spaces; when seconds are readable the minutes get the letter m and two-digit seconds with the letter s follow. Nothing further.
1h58
